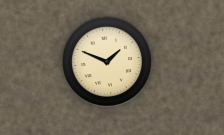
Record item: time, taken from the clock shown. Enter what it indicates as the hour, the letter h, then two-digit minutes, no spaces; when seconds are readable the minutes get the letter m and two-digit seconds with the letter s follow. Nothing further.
1h50
